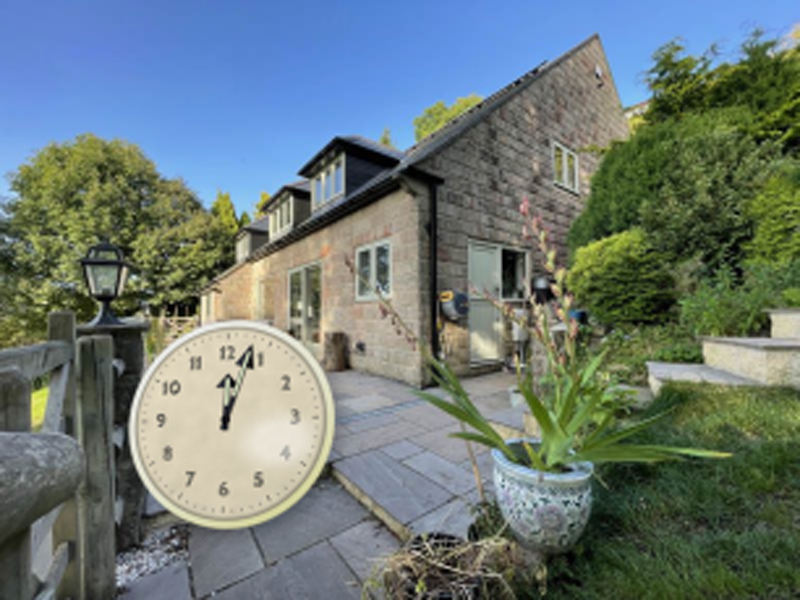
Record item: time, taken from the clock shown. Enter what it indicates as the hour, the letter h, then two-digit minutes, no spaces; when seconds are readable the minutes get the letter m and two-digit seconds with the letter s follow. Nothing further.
12h03
